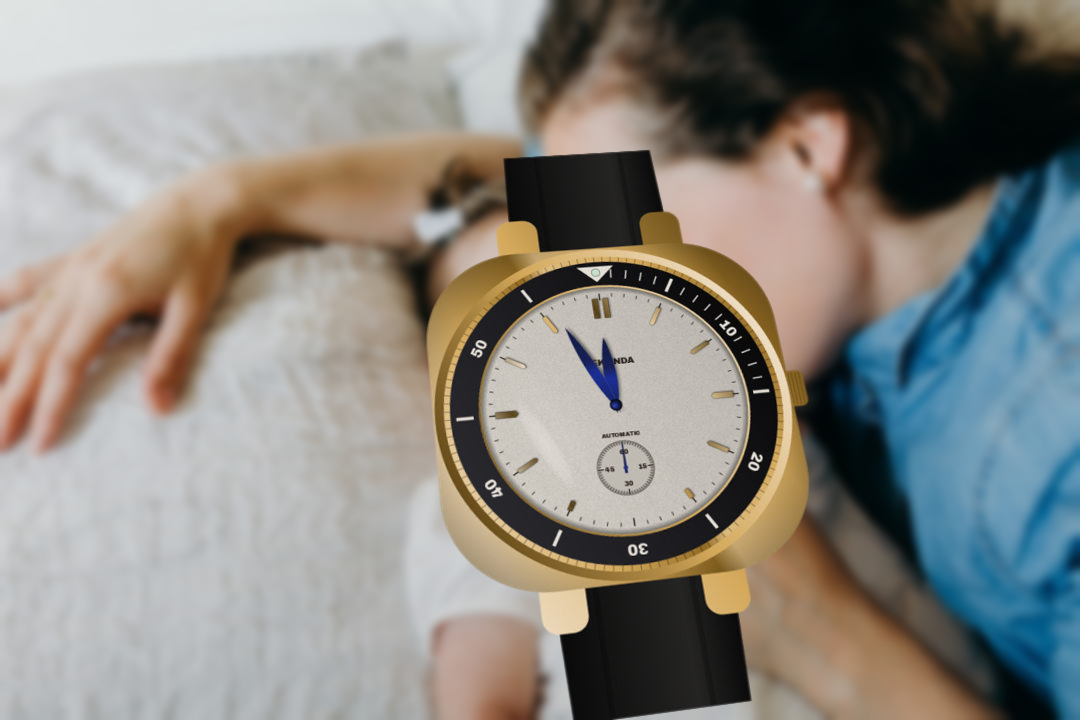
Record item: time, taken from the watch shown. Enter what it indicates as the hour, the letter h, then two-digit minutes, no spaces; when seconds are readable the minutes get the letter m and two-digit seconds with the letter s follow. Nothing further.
11h56
